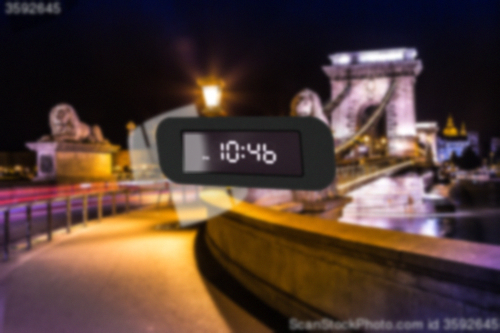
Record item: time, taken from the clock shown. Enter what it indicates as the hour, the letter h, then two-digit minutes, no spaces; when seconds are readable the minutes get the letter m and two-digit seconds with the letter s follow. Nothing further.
10h46
